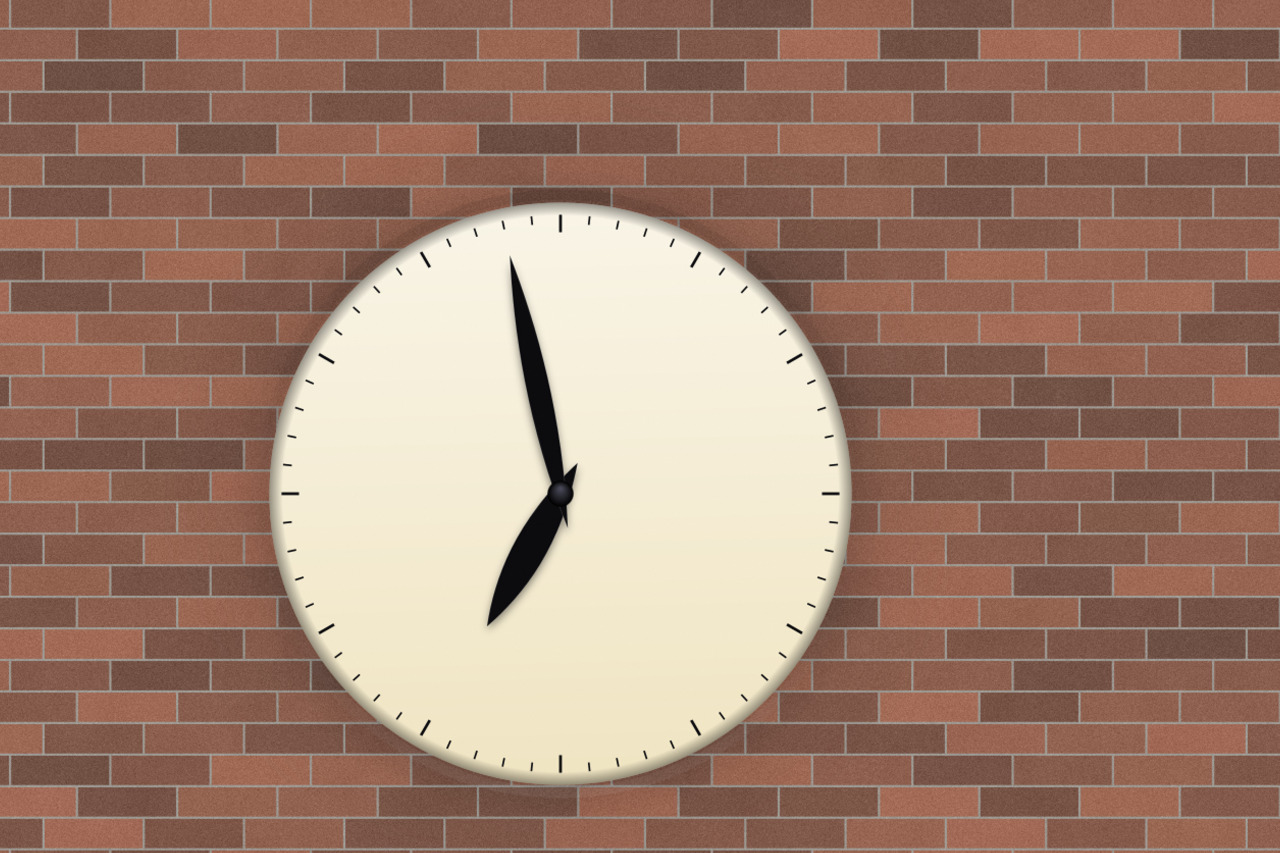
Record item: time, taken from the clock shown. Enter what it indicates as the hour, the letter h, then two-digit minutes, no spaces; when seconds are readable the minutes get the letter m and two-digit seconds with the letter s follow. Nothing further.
6h58
